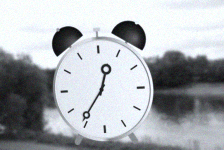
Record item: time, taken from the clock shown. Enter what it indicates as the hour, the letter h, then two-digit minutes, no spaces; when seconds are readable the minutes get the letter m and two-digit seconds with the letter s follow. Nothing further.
12h36
